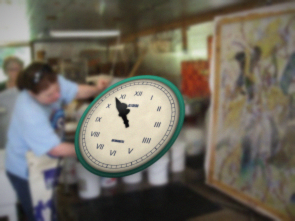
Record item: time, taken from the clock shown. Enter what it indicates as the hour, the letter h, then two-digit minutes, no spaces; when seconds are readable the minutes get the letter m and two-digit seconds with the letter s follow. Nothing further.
10h53
